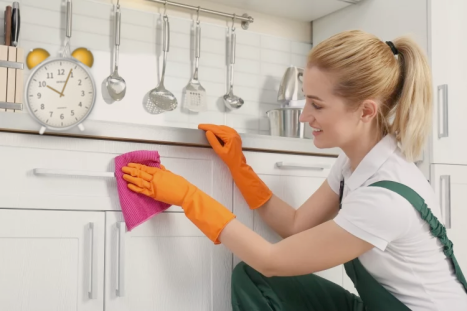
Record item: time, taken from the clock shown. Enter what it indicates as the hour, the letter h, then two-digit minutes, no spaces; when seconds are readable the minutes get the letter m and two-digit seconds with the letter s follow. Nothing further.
10h04
